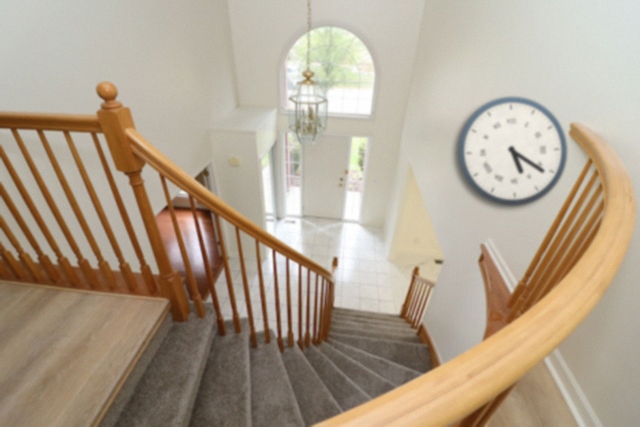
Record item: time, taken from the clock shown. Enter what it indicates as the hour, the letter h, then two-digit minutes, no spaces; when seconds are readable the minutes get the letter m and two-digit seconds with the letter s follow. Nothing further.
5h21
